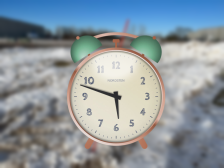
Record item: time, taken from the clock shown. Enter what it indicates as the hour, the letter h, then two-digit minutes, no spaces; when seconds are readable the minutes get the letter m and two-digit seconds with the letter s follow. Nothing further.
5h48
